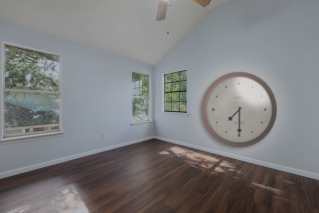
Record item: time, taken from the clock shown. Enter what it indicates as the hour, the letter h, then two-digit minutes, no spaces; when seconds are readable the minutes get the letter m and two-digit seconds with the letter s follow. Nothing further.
7h30
